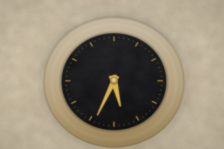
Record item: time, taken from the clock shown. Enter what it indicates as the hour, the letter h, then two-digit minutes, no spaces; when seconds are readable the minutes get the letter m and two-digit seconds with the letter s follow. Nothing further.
5h34
